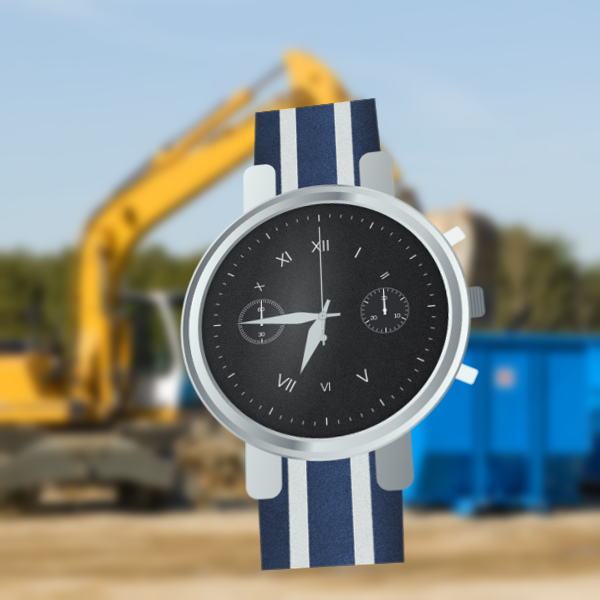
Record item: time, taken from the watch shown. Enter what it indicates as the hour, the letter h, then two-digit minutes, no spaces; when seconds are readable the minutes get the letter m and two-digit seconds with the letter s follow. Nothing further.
6h45
